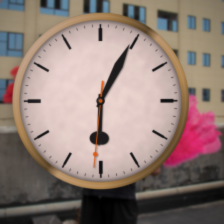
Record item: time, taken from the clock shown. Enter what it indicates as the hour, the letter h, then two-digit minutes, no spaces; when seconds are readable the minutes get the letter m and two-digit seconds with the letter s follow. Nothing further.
6h04m31s
